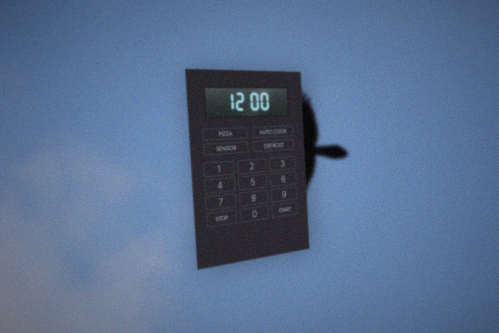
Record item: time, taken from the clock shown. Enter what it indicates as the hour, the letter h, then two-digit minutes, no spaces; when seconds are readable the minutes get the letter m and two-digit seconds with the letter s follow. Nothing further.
12h00
